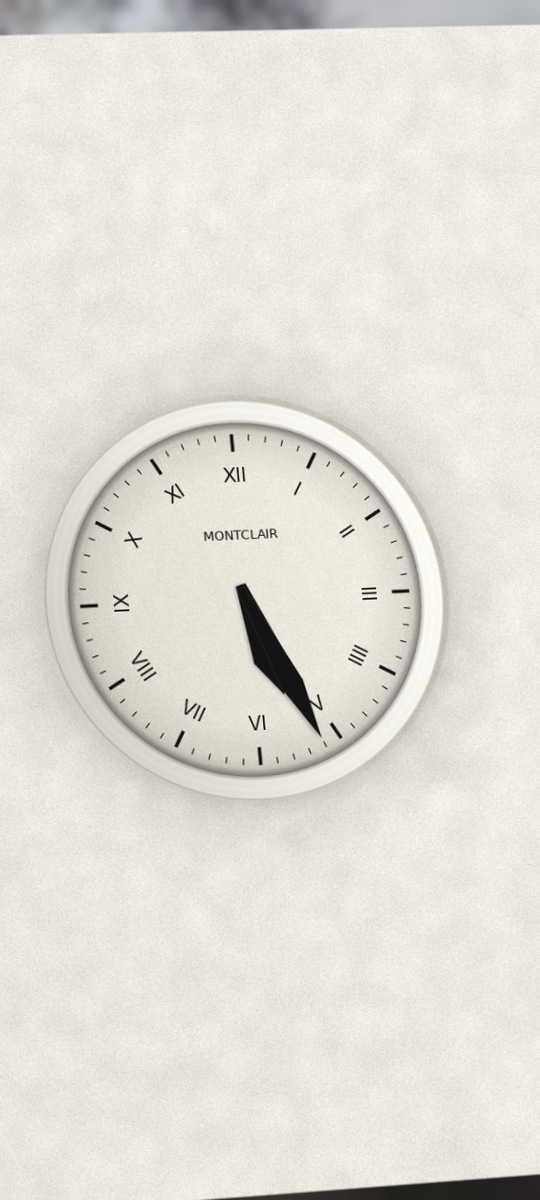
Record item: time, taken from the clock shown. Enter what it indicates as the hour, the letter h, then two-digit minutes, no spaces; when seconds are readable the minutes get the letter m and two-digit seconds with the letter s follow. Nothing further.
5h26
